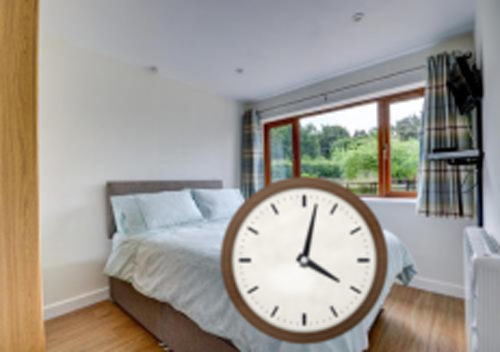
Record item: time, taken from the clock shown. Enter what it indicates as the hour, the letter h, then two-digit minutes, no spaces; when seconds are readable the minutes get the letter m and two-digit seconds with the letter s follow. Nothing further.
4h02
